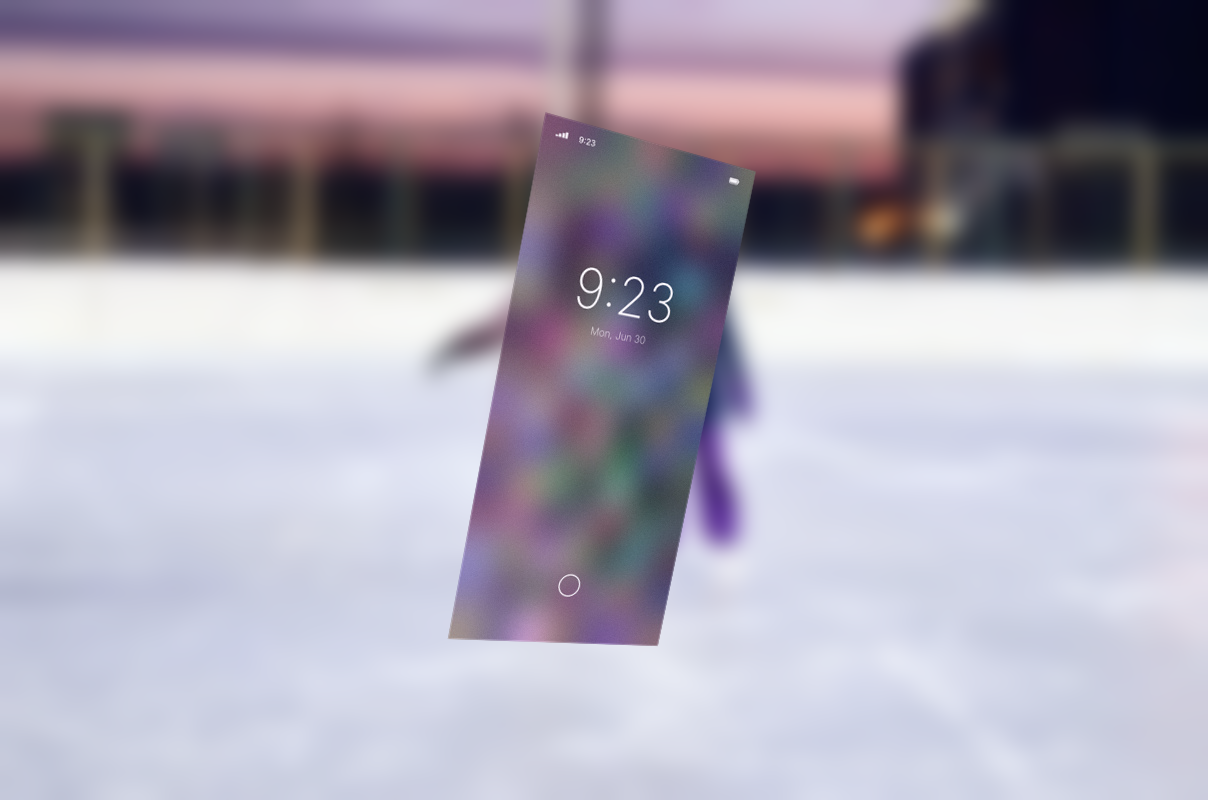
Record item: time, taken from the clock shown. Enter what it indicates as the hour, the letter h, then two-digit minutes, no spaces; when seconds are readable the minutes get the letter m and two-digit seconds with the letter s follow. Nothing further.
9h23
